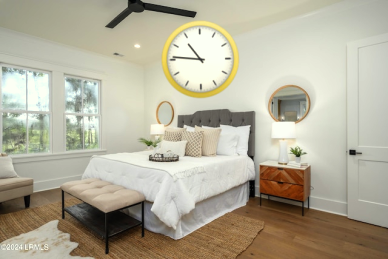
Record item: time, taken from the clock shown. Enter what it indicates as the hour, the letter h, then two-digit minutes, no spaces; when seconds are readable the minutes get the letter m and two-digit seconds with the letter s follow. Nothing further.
10h46
